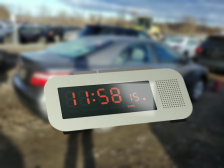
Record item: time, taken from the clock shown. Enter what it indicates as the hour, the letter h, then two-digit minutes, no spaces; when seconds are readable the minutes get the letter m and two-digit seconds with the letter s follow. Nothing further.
11h58m15s
